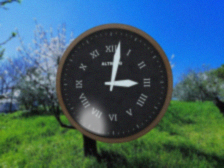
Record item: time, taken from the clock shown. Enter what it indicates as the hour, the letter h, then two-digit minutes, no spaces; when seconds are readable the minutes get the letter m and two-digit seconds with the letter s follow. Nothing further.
3h02
